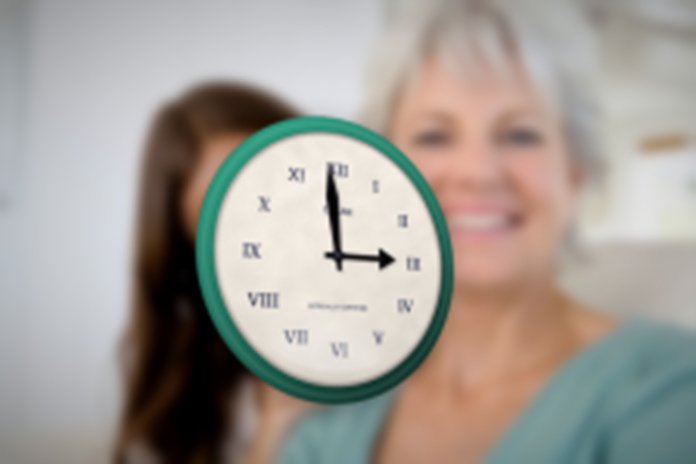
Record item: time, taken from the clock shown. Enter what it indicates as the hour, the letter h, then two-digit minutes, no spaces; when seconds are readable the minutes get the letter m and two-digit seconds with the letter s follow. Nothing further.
2h59
